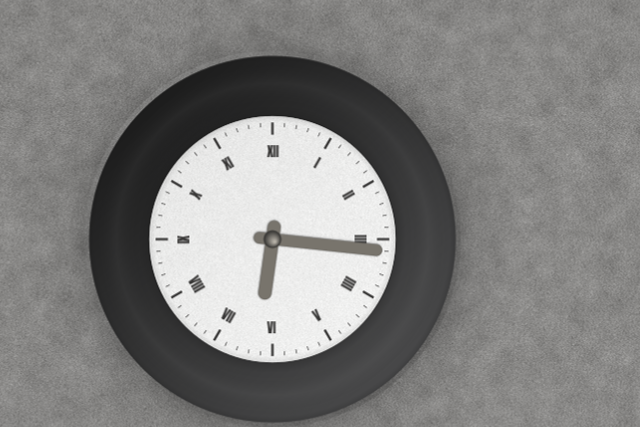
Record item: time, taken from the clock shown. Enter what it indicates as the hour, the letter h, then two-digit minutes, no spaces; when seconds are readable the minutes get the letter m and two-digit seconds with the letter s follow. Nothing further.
6h16
